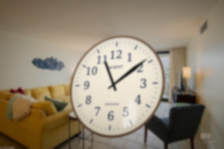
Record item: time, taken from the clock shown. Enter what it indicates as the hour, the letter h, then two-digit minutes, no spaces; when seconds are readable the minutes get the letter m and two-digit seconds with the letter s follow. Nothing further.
11h09
